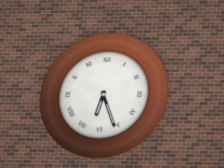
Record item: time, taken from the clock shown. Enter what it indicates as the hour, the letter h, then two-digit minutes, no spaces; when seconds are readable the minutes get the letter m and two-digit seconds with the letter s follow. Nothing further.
6h26
